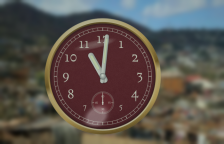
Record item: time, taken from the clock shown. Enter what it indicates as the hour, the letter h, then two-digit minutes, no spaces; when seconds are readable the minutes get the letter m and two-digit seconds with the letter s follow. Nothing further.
11h01
